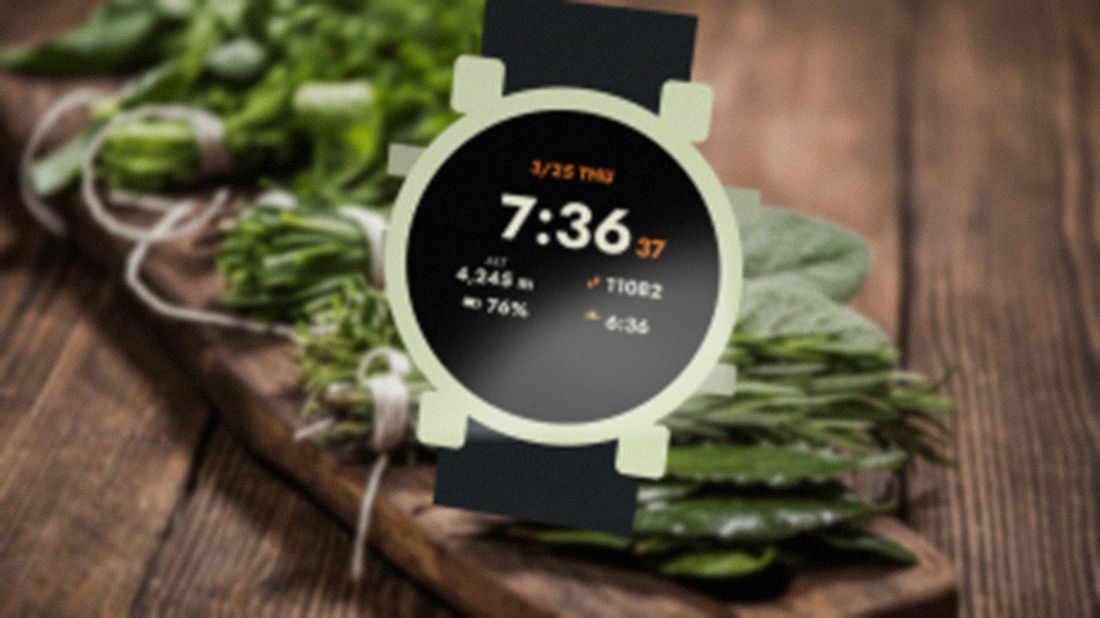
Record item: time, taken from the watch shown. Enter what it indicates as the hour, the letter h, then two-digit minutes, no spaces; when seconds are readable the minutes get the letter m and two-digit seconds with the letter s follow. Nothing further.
7h36
